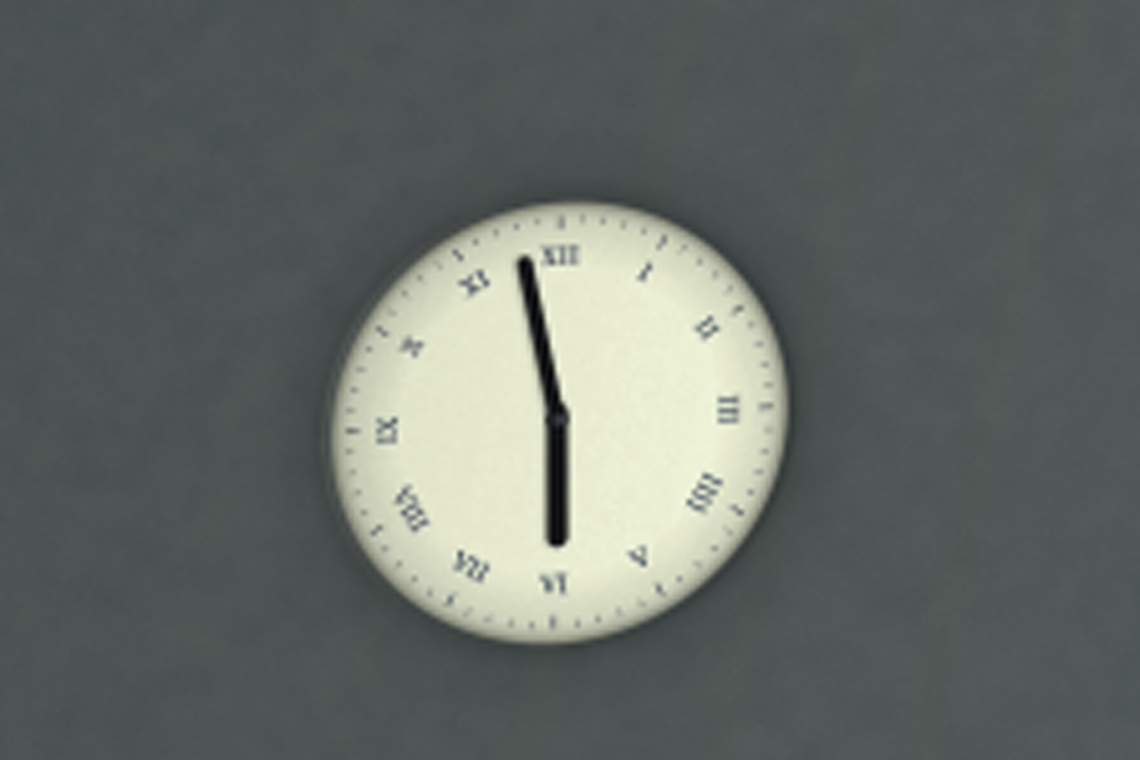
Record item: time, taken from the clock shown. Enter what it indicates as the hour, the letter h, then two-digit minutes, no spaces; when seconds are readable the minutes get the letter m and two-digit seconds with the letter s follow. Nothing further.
5h58
